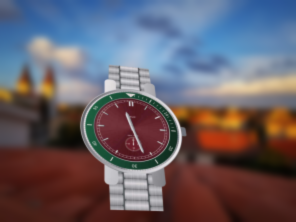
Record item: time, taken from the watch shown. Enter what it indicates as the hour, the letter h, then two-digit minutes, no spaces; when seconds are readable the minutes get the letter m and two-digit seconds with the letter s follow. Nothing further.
11h27
